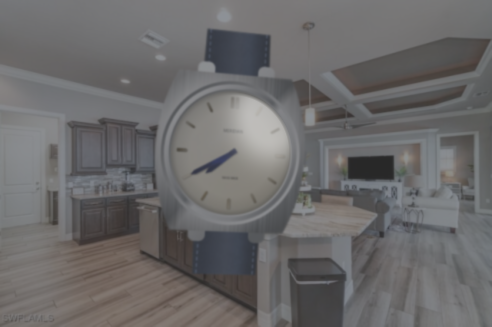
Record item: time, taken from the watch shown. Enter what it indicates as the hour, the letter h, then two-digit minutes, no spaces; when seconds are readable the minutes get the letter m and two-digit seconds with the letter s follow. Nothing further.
7h40
